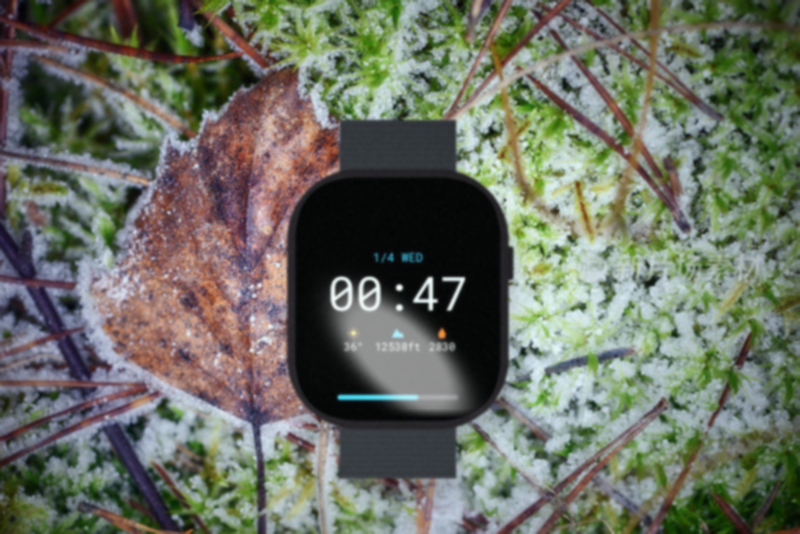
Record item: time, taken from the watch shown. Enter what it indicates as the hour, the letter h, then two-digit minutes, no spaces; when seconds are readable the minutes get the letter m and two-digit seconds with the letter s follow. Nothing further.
0h47
